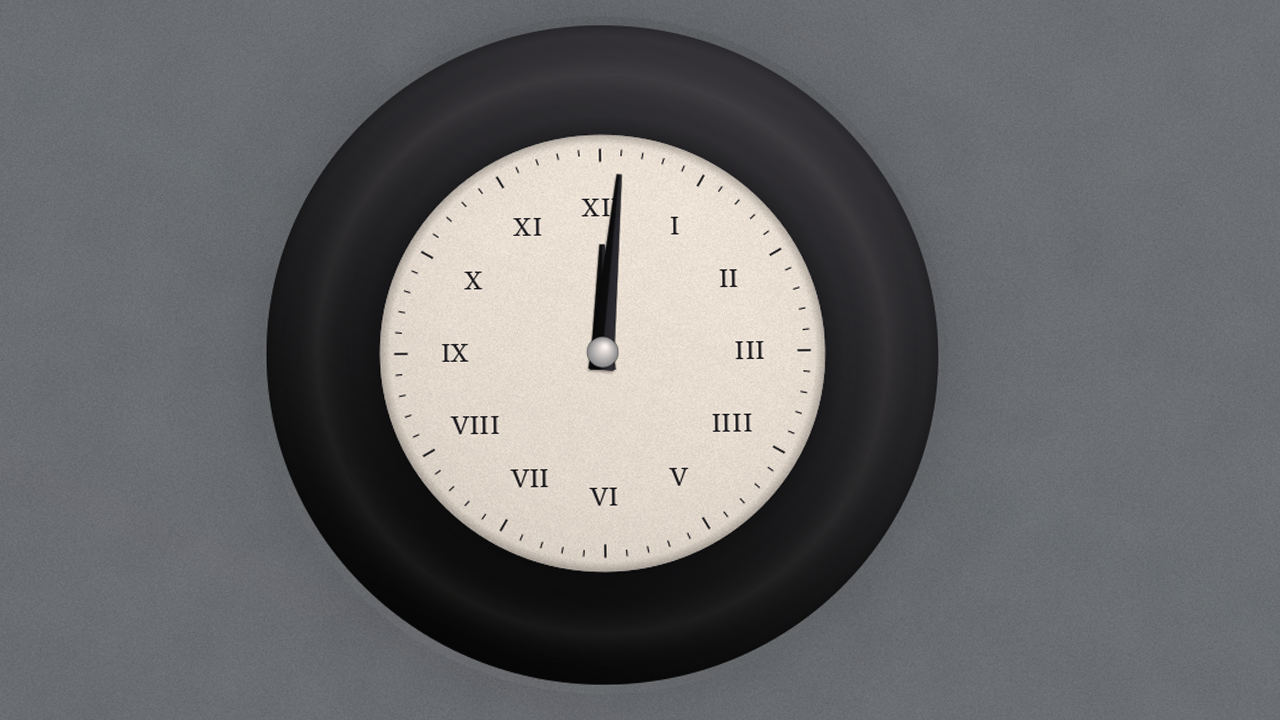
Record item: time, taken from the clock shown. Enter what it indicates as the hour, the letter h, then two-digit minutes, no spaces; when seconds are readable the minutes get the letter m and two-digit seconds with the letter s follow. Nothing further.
12h01
